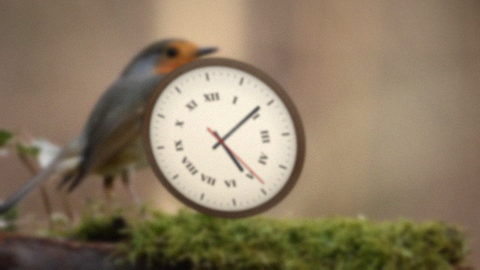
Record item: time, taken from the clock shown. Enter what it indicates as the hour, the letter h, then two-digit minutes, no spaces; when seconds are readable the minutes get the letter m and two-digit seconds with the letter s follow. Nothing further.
5h09m24s
